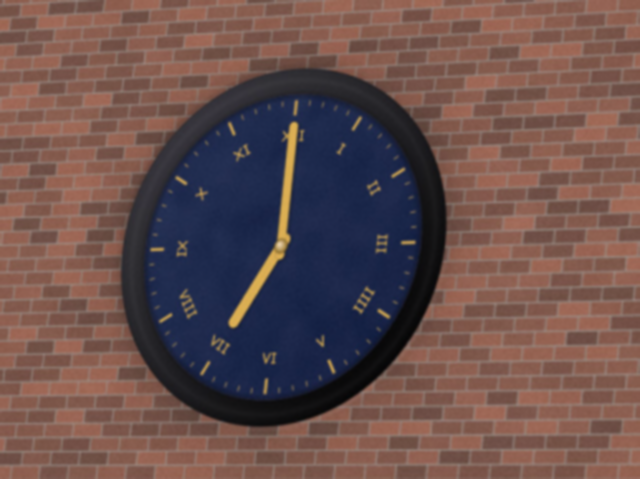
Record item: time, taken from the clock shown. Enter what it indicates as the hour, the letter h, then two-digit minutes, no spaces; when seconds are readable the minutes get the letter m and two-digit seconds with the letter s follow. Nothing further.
7h00
